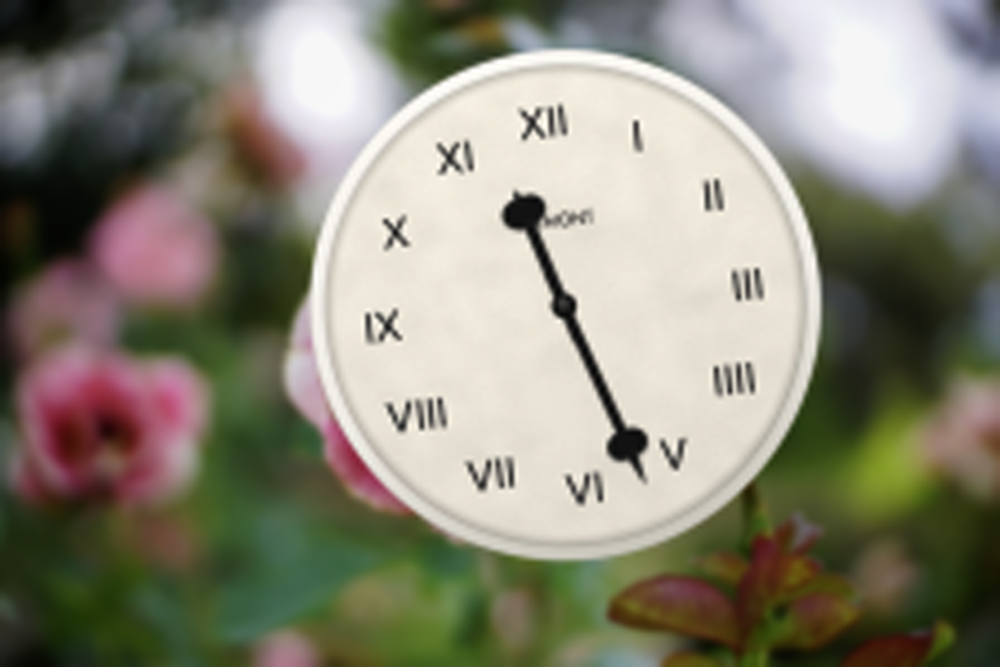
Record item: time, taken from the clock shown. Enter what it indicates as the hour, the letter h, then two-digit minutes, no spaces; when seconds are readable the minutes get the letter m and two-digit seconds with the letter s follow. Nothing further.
11h27
